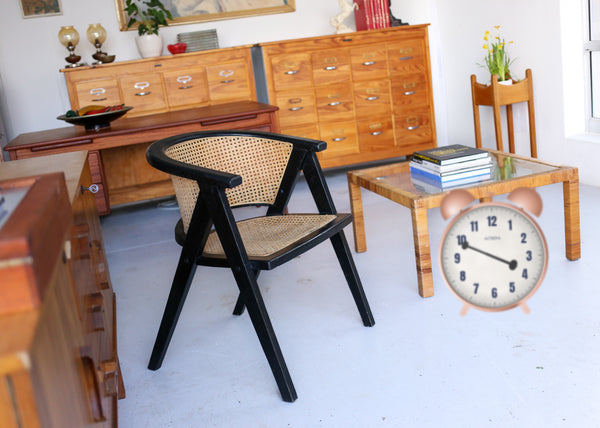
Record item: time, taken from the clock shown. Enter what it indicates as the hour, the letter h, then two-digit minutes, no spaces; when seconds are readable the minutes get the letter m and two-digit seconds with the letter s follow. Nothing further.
3h49
